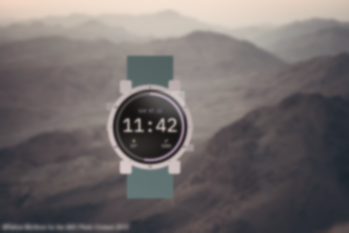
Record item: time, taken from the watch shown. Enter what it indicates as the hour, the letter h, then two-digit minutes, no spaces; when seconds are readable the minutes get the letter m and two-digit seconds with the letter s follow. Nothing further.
11h42
